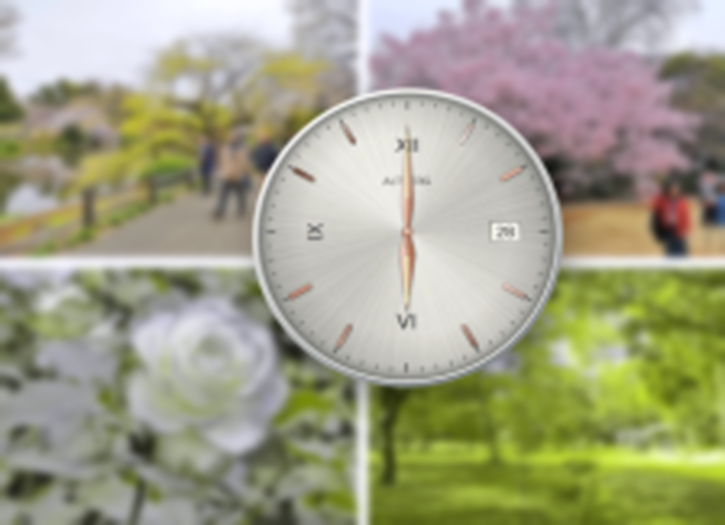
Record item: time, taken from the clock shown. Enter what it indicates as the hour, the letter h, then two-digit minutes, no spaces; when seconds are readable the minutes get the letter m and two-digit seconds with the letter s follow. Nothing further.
6h00
